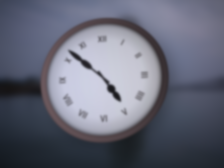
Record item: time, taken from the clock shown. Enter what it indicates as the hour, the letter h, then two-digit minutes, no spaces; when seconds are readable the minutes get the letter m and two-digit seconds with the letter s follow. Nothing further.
4h52
